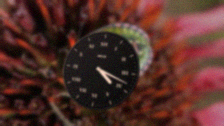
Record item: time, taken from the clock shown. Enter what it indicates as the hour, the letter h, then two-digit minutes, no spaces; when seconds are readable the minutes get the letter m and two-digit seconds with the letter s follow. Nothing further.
4h18
